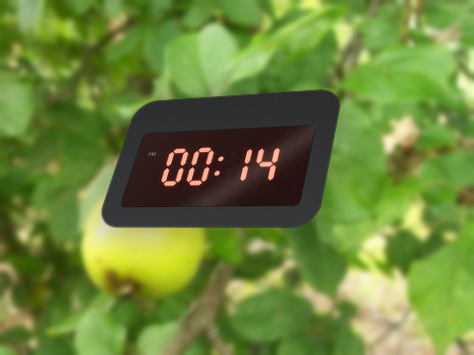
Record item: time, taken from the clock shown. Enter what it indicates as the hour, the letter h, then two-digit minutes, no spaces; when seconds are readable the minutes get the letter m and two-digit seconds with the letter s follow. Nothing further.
0h14
